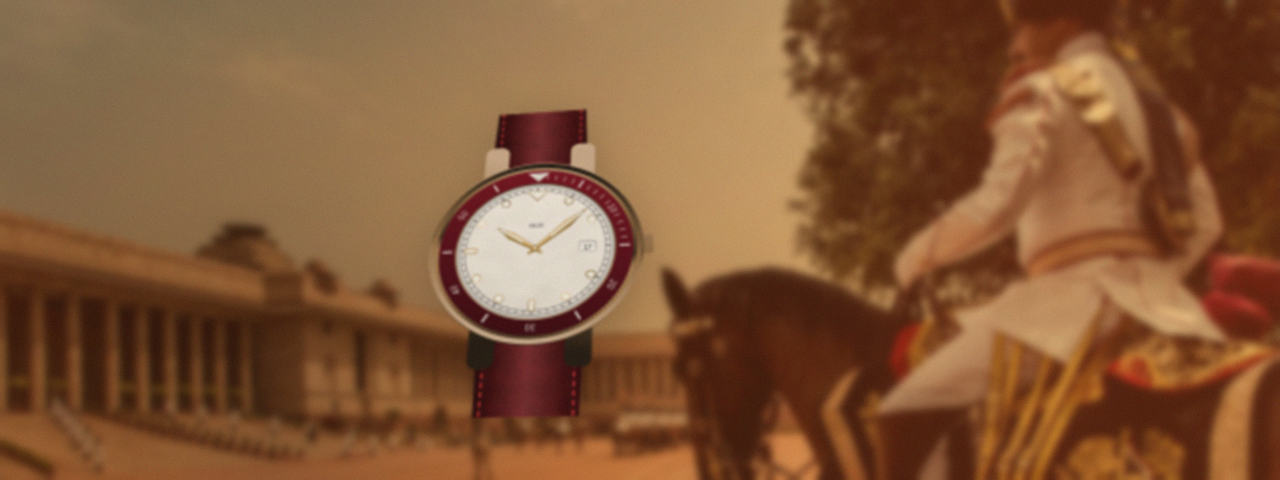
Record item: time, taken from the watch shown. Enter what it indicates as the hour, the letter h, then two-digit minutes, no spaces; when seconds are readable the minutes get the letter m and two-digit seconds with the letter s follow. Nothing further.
10h08
